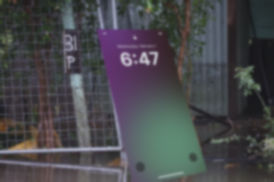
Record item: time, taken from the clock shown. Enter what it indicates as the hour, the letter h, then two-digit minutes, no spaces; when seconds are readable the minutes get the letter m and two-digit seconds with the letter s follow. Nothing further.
6h47
